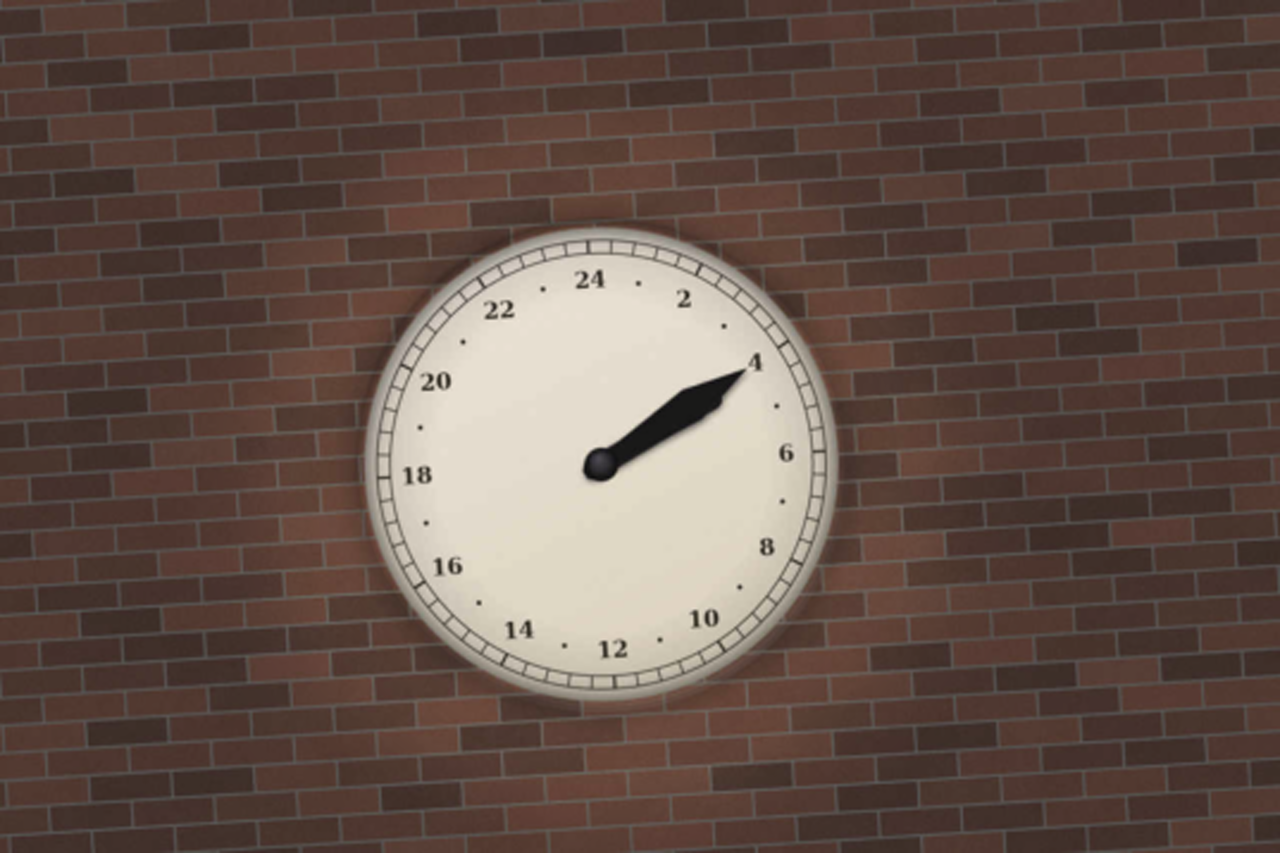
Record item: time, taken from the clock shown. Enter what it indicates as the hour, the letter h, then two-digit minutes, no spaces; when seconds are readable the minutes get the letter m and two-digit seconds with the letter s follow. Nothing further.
4h10
